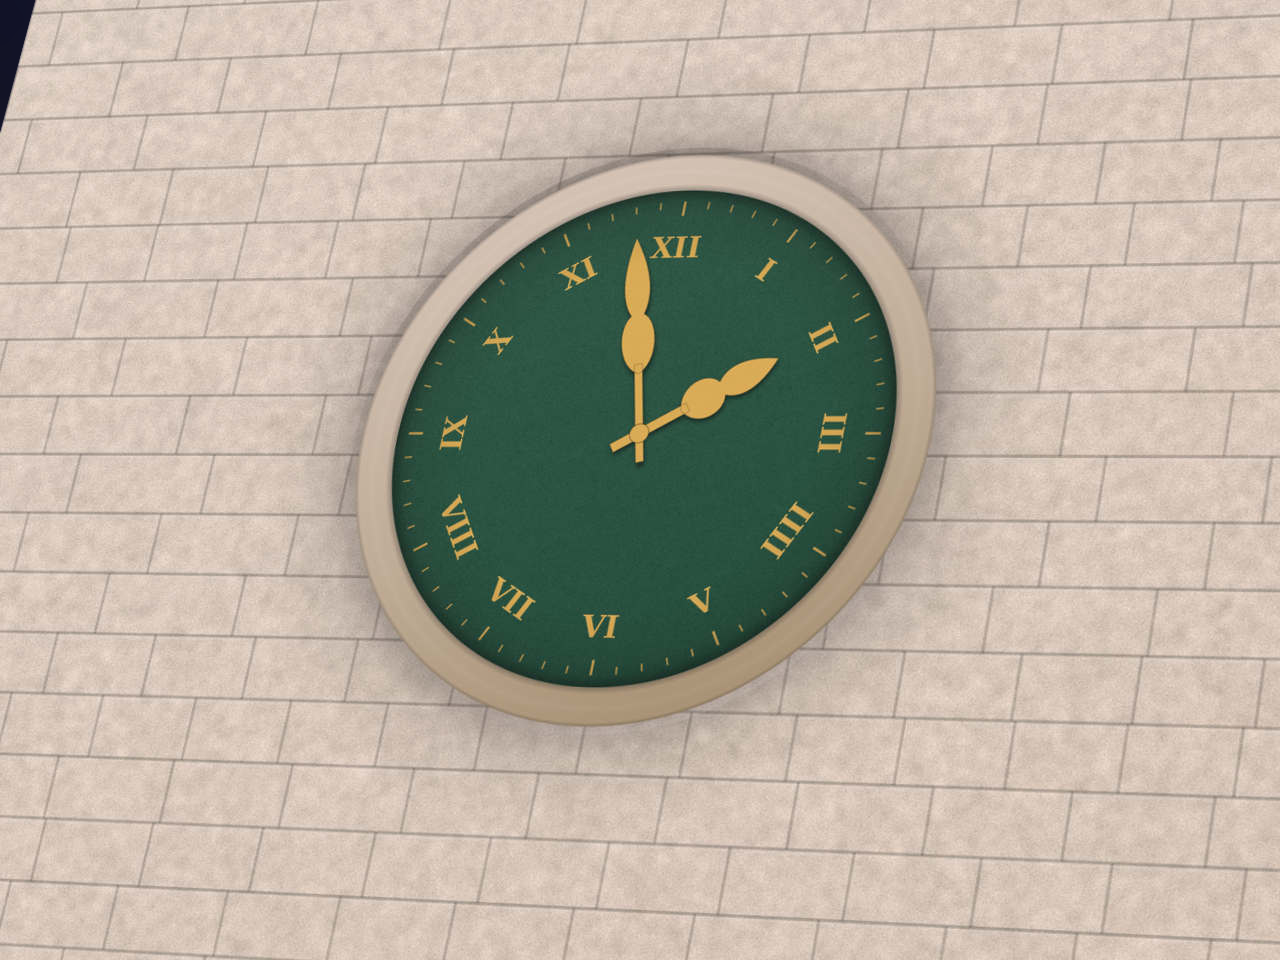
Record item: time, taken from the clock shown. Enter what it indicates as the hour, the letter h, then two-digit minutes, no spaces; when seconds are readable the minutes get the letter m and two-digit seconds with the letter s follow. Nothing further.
1h58
